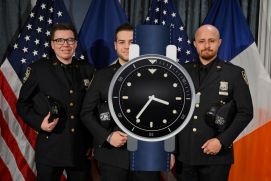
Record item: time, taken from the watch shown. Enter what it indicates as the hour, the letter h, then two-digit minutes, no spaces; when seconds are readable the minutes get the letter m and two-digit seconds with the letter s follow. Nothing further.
3h36
